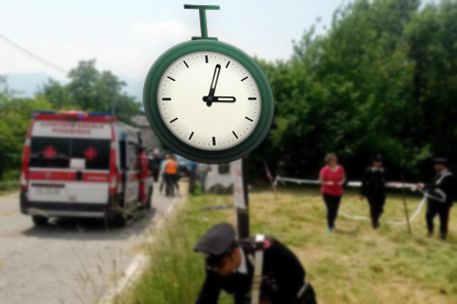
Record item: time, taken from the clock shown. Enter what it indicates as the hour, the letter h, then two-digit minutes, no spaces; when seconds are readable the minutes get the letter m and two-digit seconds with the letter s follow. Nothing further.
3h03
